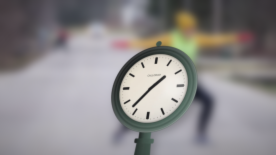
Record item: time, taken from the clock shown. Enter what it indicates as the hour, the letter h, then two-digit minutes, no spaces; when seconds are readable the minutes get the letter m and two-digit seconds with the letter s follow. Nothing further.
1h37
